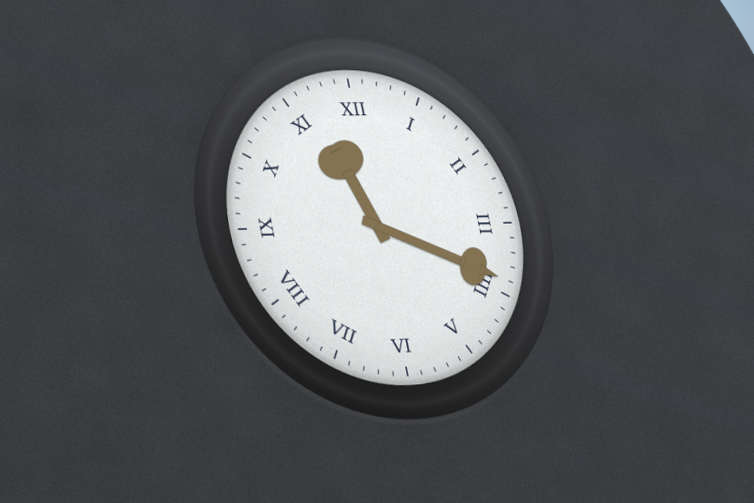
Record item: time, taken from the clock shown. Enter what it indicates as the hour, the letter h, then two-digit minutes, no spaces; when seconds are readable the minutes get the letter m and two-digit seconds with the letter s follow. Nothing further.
11h19
